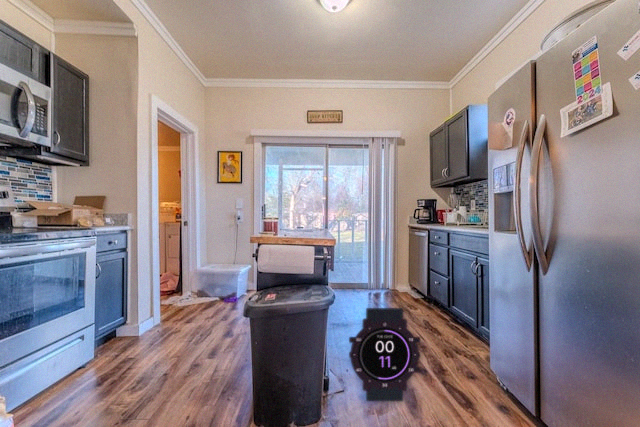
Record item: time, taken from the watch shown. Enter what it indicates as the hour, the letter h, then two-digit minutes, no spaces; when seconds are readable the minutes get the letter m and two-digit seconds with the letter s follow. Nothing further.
0h11
